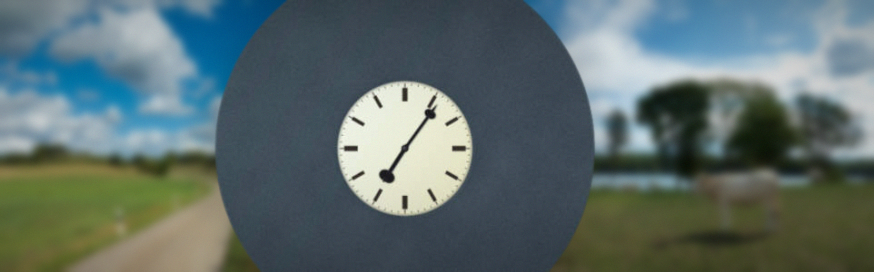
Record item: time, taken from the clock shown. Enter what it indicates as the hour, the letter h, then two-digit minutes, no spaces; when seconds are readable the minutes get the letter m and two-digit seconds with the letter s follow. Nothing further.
7h06
